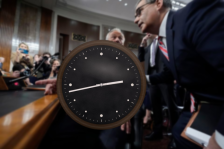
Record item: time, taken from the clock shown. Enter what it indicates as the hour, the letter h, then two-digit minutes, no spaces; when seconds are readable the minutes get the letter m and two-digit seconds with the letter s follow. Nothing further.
2h43
